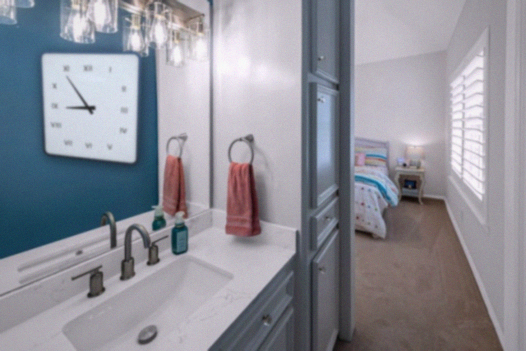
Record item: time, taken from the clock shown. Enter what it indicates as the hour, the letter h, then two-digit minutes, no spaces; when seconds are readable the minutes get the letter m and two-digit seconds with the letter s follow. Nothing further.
8h54
